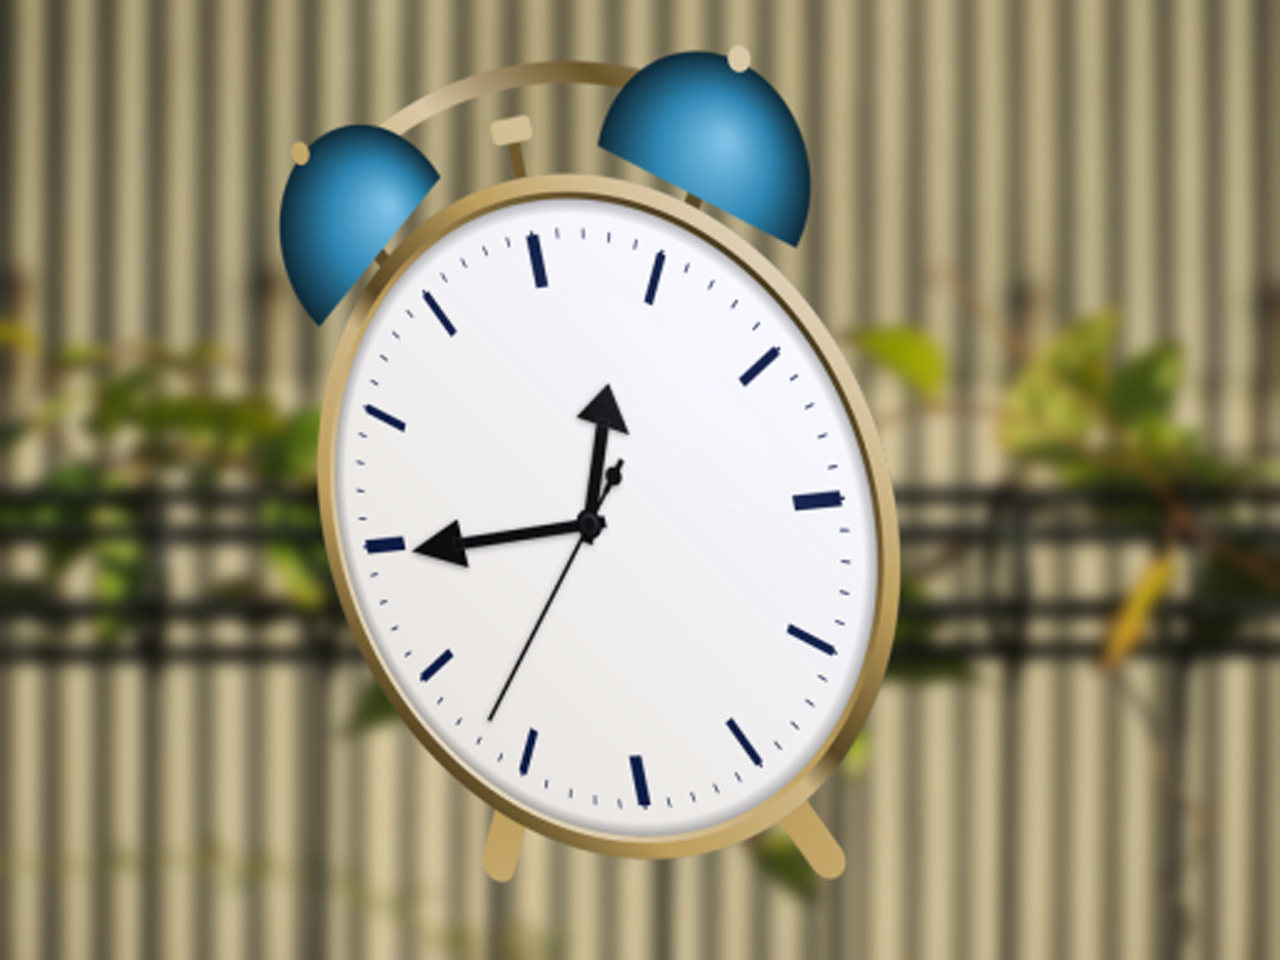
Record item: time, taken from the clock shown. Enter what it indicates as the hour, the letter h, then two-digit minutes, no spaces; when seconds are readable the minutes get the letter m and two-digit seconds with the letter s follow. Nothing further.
12h44m37s
